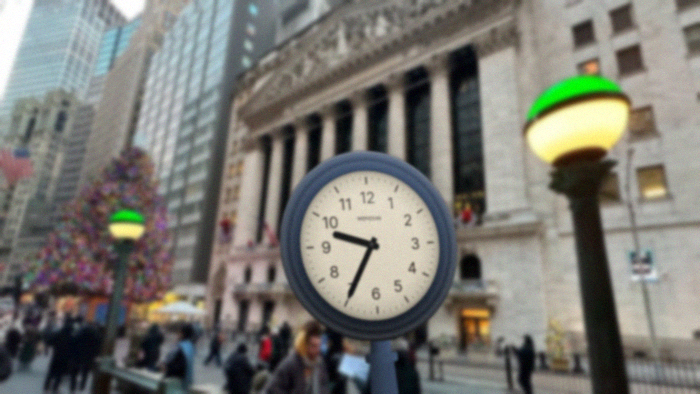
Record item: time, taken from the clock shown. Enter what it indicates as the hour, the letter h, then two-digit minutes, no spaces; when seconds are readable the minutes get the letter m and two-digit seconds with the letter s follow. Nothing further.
9h35
